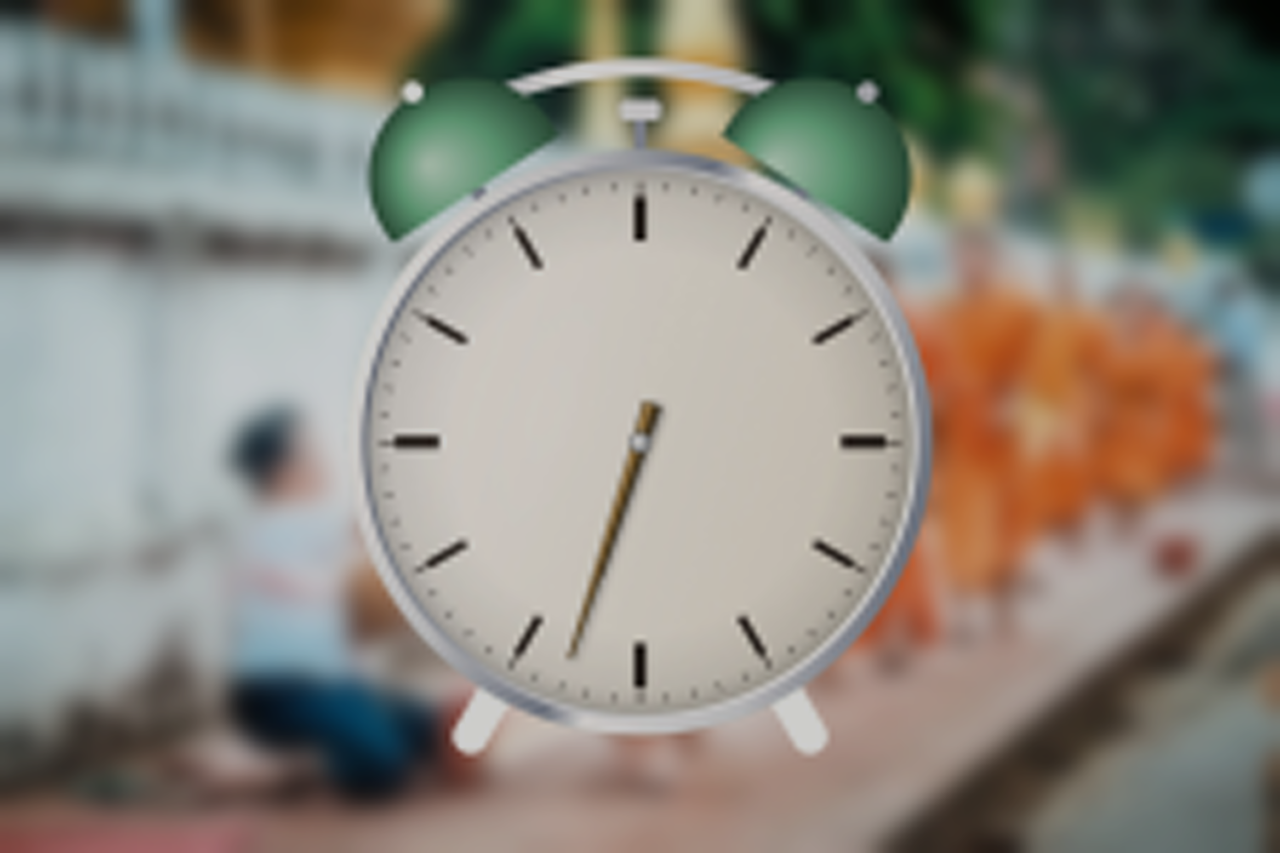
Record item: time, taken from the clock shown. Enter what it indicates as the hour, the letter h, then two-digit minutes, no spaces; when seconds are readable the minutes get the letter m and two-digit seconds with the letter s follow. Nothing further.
6h33
